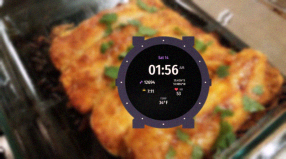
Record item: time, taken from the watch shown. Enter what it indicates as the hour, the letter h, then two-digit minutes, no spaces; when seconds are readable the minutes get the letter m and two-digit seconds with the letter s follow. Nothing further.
1h56
